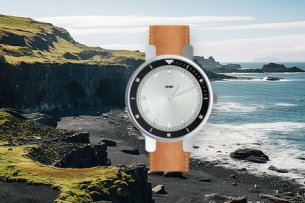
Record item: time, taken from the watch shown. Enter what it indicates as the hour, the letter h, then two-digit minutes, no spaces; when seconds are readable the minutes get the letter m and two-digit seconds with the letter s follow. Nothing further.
1h11
